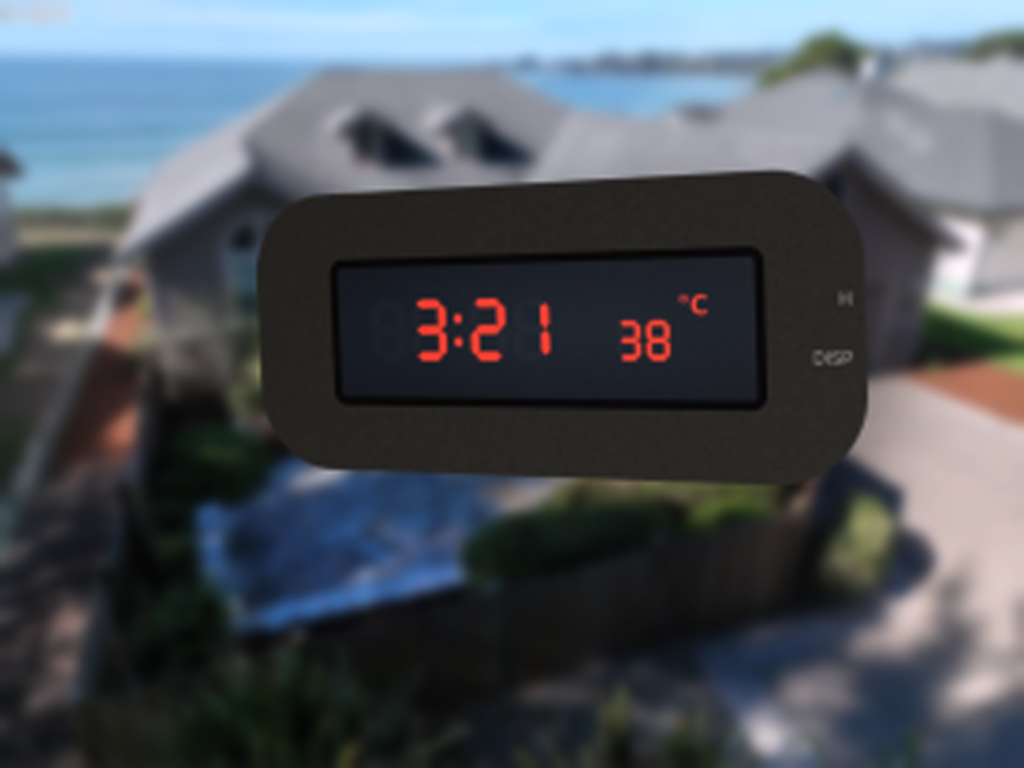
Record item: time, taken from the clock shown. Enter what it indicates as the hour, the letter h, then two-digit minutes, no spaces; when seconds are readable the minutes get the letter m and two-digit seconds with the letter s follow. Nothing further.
3h21
